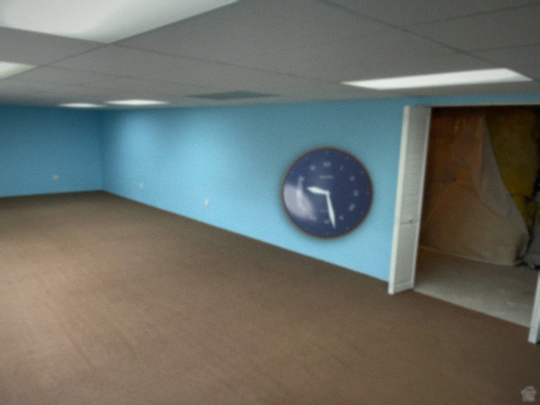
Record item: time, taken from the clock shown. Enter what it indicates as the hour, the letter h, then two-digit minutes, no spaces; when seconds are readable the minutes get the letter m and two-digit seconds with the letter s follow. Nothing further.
9h28
